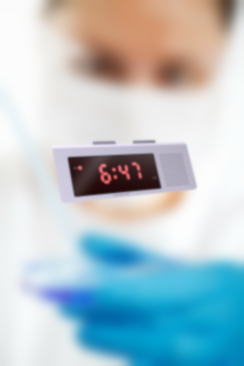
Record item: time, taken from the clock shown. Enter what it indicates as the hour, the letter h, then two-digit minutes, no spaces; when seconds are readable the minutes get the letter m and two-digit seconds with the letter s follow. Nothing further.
6h47
